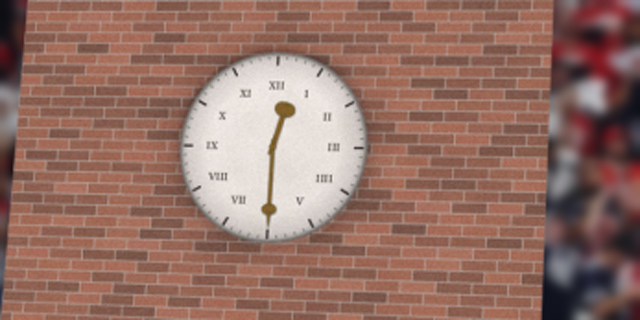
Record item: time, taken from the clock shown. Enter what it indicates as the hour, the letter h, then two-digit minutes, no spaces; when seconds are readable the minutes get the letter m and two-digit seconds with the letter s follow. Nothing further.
12h30
